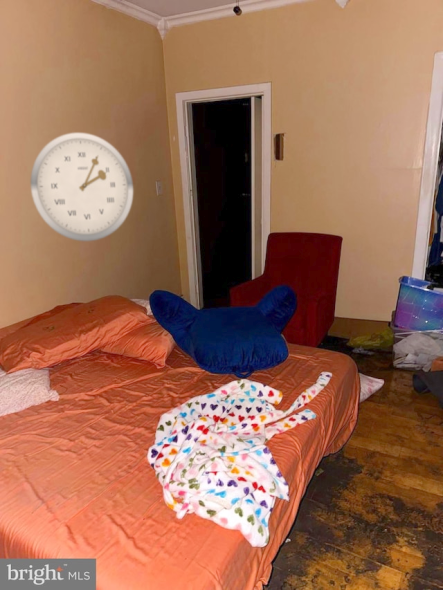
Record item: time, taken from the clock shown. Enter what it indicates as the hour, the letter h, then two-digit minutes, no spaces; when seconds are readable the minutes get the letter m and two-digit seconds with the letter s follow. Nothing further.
2h05
